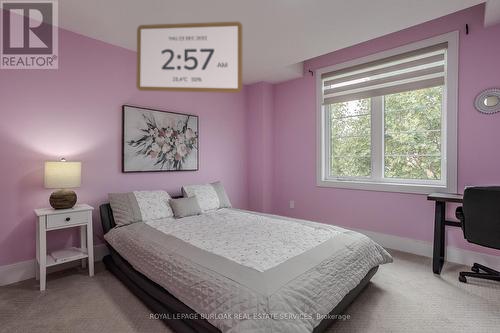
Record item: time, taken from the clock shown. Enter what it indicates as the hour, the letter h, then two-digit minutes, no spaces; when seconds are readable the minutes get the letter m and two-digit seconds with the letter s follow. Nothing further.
2h57
